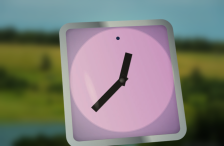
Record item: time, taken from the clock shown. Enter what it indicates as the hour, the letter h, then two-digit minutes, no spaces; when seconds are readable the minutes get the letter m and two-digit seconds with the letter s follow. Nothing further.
12h38
